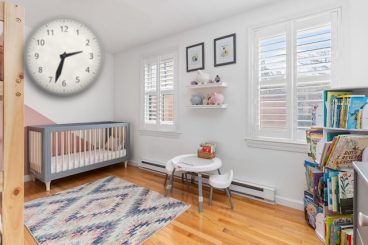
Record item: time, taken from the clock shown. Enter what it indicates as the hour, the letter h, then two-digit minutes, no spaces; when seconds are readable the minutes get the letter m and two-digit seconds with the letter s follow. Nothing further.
2h33
